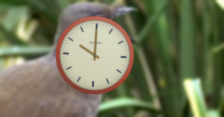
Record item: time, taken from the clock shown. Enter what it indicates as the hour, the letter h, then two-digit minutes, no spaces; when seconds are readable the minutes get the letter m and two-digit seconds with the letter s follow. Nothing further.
10h00
